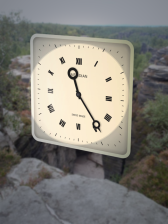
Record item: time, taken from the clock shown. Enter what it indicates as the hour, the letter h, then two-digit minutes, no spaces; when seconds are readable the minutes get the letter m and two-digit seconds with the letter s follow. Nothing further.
11h24
